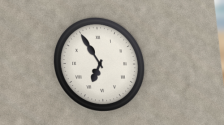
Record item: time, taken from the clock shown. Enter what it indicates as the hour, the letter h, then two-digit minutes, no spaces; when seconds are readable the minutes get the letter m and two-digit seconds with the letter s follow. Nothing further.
6h55
